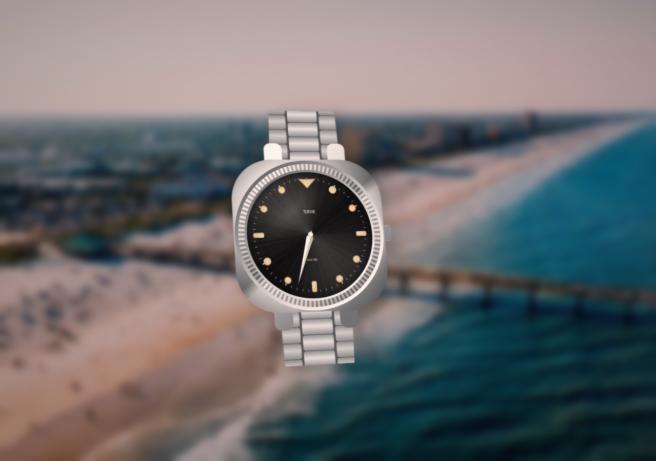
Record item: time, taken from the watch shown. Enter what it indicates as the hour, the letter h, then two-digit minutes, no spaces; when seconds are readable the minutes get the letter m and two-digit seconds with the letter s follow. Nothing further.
6h33
